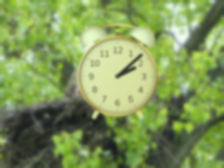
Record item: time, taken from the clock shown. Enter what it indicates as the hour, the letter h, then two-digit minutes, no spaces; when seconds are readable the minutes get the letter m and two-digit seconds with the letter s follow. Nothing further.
2h08
